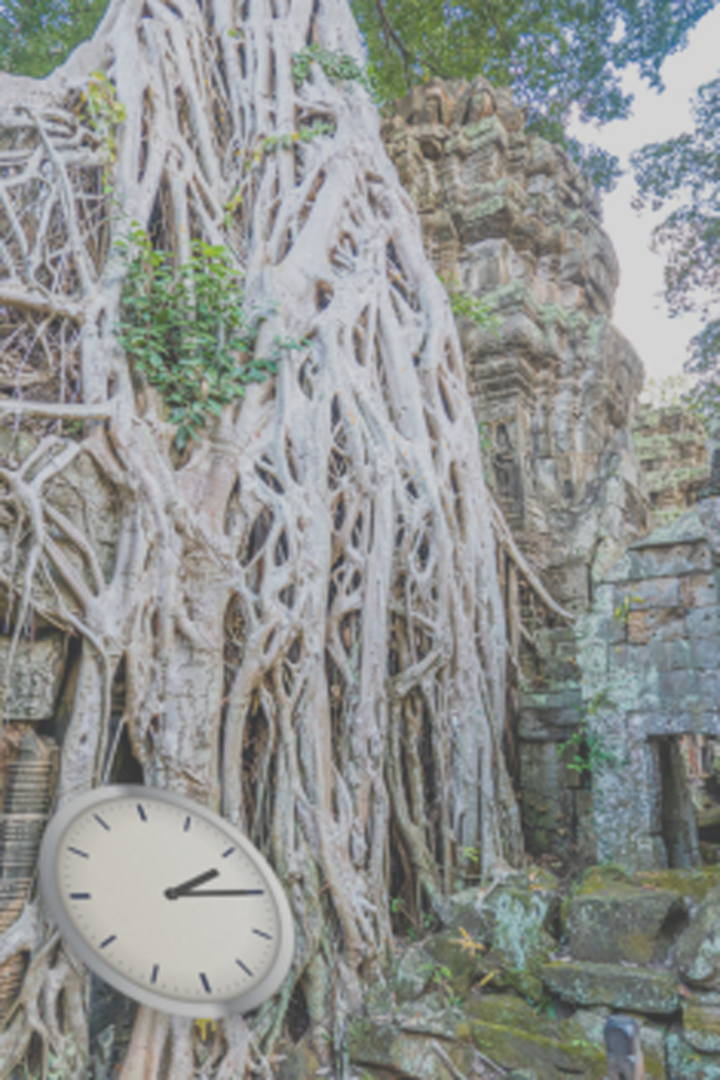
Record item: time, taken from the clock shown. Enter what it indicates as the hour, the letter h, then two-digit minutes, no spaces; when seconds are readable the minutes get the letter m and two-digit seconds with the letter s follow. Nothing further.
2h15
